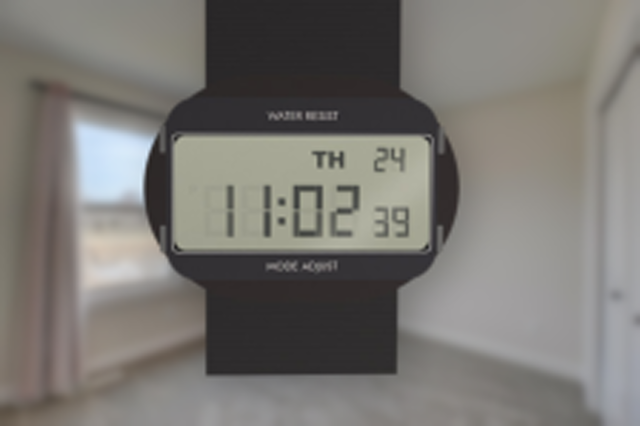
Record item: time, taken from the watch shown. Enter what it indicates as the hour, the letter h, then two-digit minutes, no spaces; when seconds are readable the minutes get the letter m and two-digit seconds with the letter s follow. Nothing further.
11h02m39s
